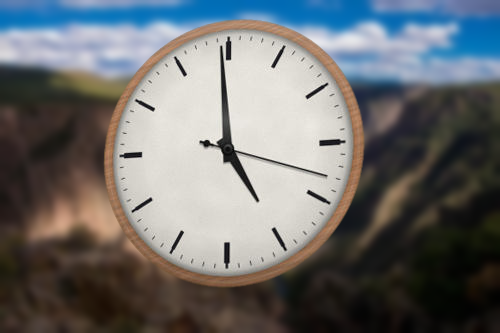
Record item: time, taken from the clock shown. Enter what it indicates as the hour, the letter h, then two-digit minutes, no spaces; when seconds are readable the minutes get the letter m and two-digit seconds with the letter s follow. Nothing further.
4h59m18s
